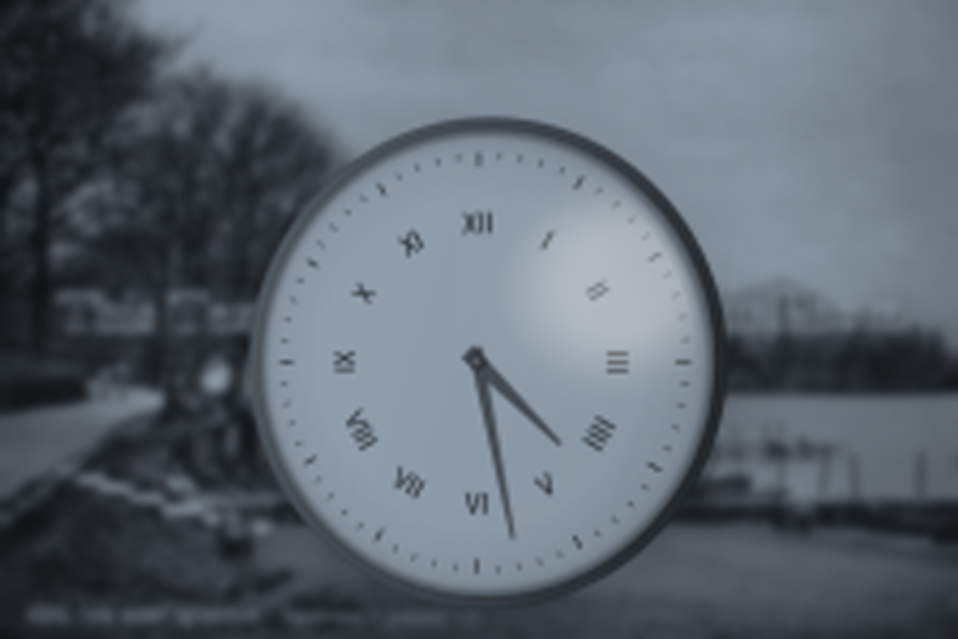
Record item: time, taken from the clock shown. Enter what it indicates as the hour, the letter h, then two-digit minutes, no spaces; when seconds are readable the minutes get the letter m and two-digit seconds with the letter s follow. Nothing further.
4h28
